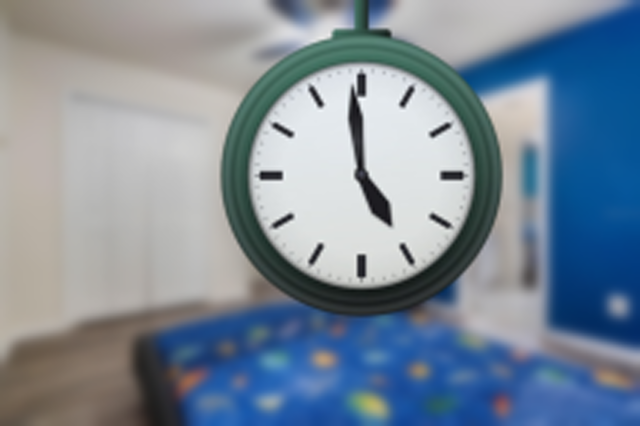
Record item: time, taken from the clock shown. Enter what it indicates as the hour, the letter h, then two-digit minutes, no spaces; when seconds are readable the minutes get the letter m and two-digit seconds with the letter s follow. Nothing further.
4h59
